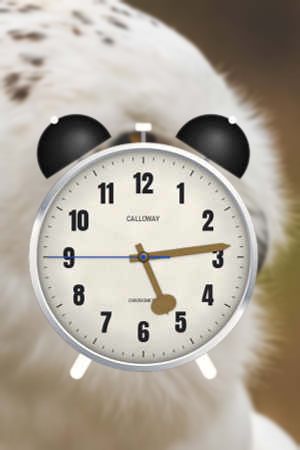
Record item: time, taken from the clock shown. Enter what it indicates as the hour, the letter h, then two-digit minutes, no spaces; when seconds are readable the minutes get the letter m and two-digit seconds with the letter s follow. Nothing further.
5h13m45s
